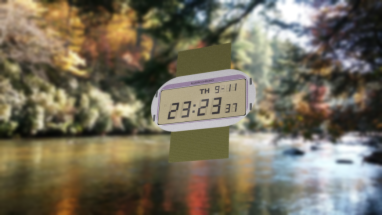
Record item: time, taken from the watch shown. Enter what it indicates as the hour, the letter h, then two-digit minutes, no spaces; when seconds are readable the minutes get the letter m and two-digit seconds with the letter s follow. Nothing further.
23h23
